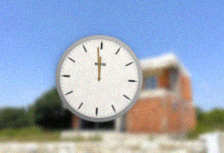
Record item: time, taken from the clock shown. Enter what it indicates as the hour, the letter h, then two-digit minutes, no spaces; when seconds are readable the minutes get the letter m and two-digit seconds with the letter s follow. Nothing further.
11h59
